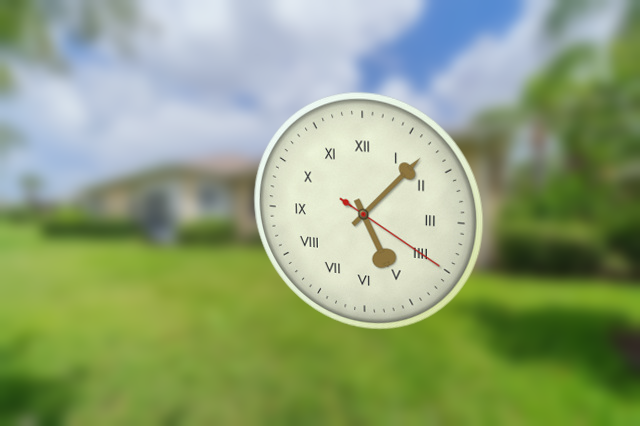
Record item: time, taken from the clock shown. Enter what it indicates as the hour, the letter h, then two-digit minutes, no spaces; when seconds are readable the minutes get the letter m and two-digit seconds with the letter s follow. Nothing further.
5h07m20s
